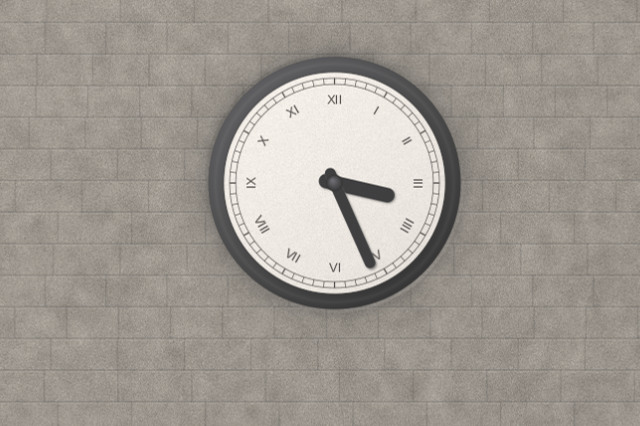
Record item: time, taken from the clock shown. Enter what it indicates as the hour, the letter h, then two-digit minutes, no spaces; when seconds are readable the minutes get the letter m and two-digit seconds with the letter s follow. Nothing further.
3h26
